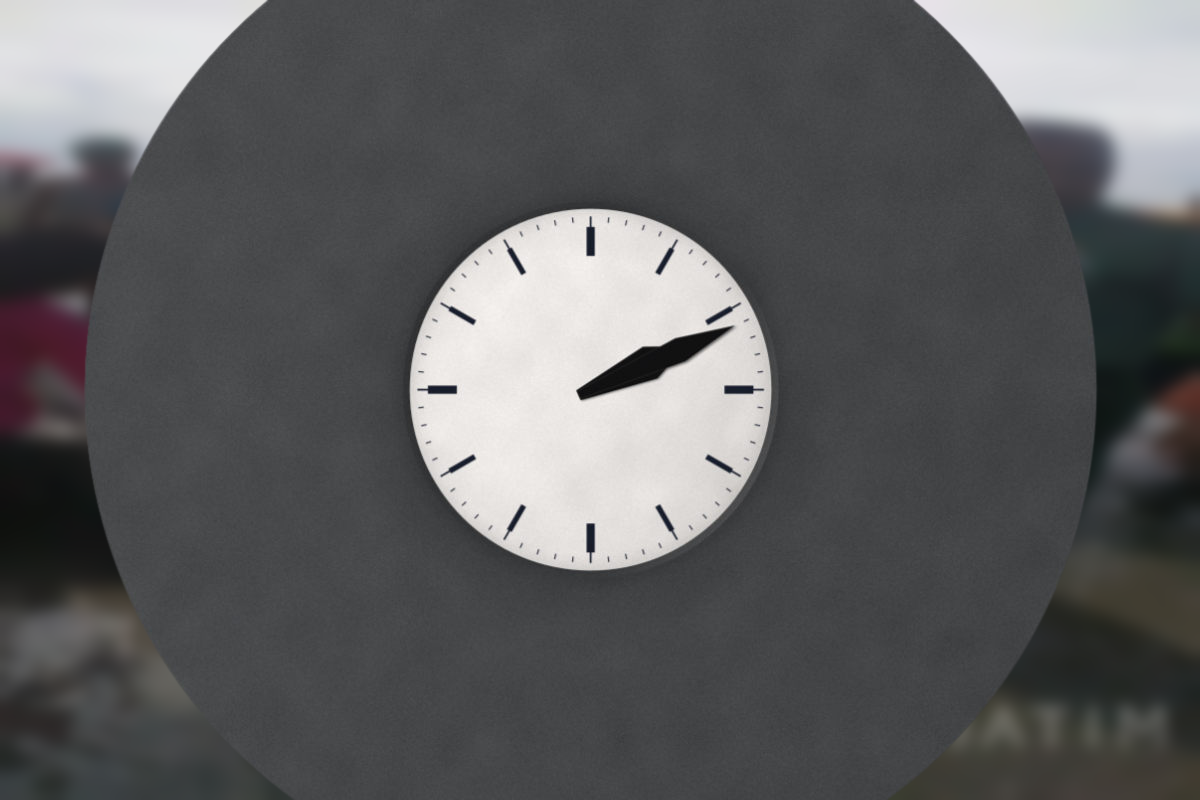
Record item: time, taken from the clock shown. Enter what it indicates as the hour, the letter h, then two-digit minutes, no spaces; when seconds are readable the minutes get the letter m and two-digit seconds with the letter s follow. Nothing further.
2h11
